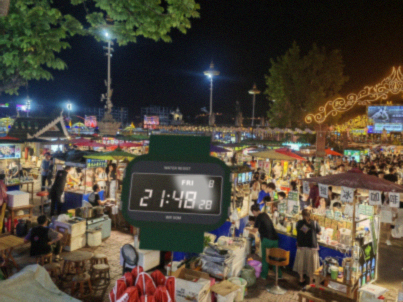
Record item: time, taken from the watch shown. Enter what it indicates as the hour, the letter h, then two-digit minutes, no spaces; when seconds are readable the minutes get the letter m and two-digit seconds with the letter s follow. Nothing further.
21h48
